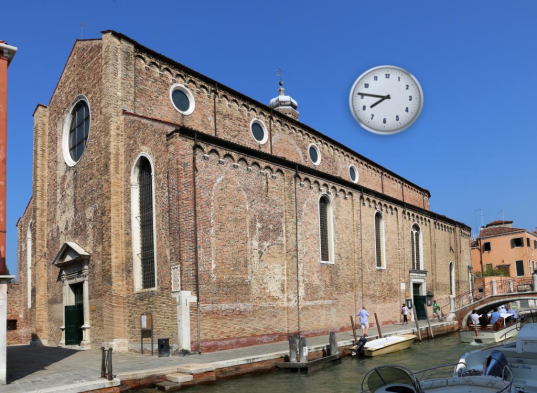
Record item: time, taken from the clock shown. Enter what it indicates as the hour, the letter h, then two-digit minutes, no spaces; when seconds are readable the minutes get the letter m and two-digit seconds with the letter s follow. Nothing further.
7h46
